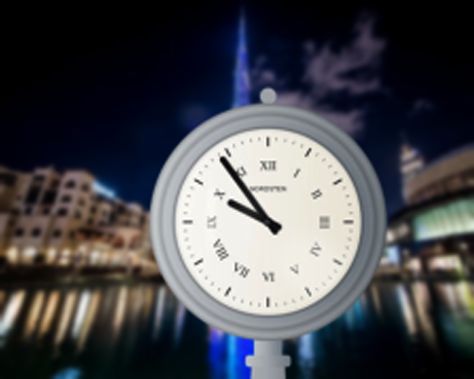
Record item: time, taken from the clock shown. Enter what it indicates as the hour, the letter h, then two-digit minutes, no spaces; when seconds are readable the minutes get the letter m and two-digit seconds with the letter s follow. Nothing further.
9h54
